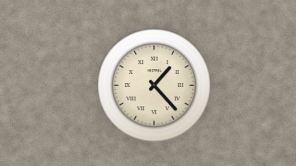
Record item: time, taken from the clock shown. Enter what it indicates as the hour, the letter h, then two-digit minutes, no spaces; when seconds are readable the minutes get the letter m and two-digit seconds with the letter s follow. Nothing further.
1h23
